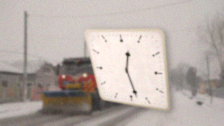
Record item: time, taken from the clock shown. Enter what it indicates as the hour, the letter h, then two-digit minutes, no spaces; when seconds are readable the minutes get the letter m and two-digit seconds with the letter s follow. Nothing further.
12h28
